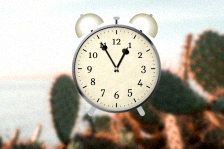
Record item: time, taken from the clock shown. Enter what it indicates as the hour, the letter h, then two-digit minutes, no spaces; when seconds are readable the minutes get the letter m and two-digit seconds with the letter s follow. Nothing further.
12h55
